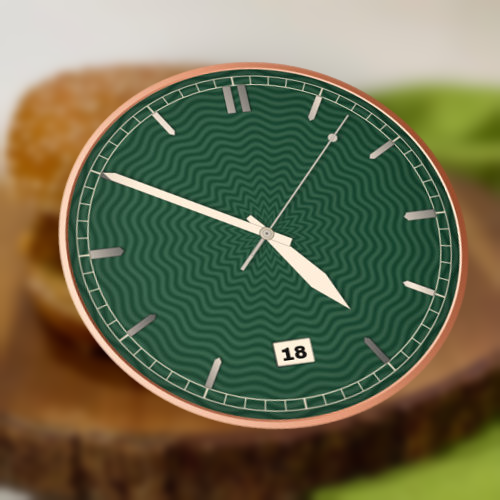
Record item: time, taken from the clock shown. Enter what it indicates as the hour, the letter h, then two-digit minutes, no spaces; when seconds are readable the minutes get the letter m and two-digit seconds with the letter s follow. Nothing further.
4h50m07s
